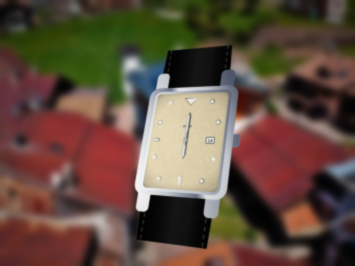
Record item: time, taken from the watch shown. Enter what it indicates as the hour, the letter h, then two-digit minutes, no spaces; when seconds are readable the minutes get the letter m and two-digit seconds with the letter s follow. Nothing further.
6h00
